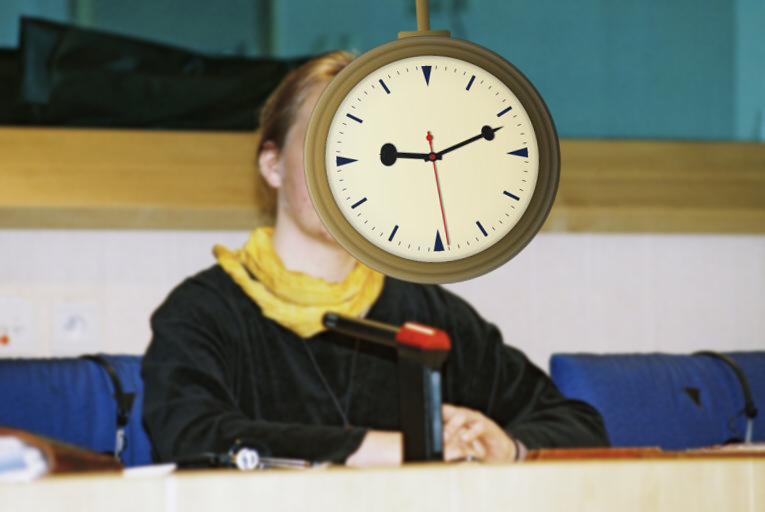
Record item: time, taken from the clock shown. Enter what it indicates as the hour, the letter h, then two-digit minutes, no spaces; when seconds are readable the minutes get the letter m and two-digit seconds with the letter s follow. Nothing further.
9h11m29s
